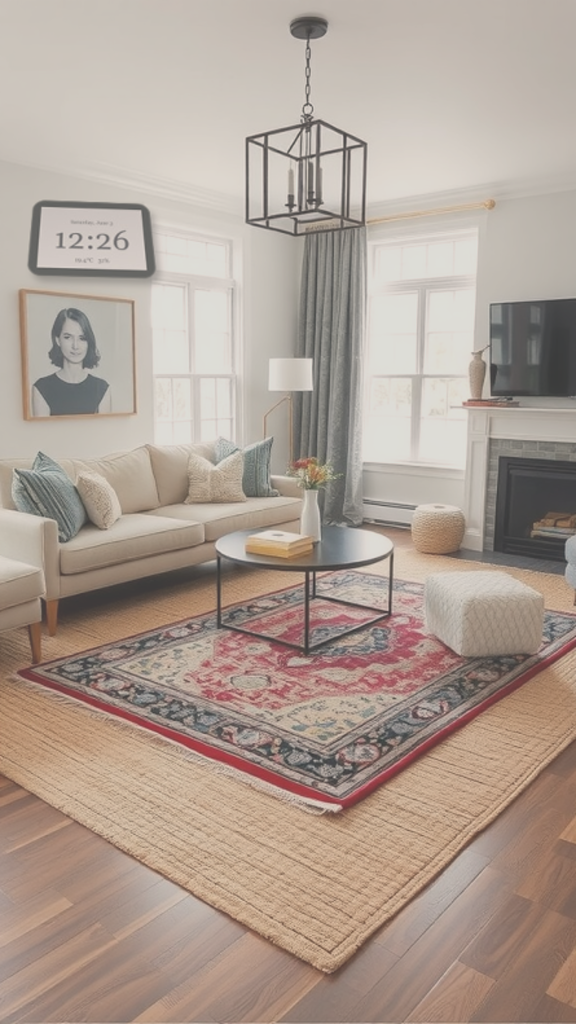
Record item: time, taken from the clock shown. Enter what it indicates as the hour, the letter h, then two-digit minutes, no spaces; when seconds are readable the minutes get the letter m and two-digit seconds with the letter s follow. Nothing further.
12h26
